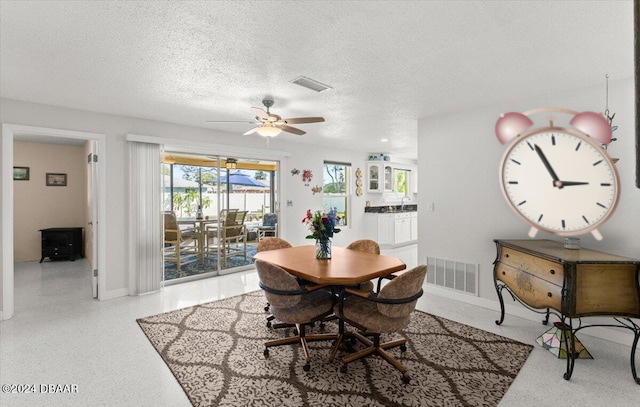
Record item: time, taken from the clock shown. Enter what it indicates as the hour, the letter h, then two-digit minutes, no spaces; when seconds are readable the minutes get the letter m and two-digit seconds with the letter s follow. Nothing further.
2h56
